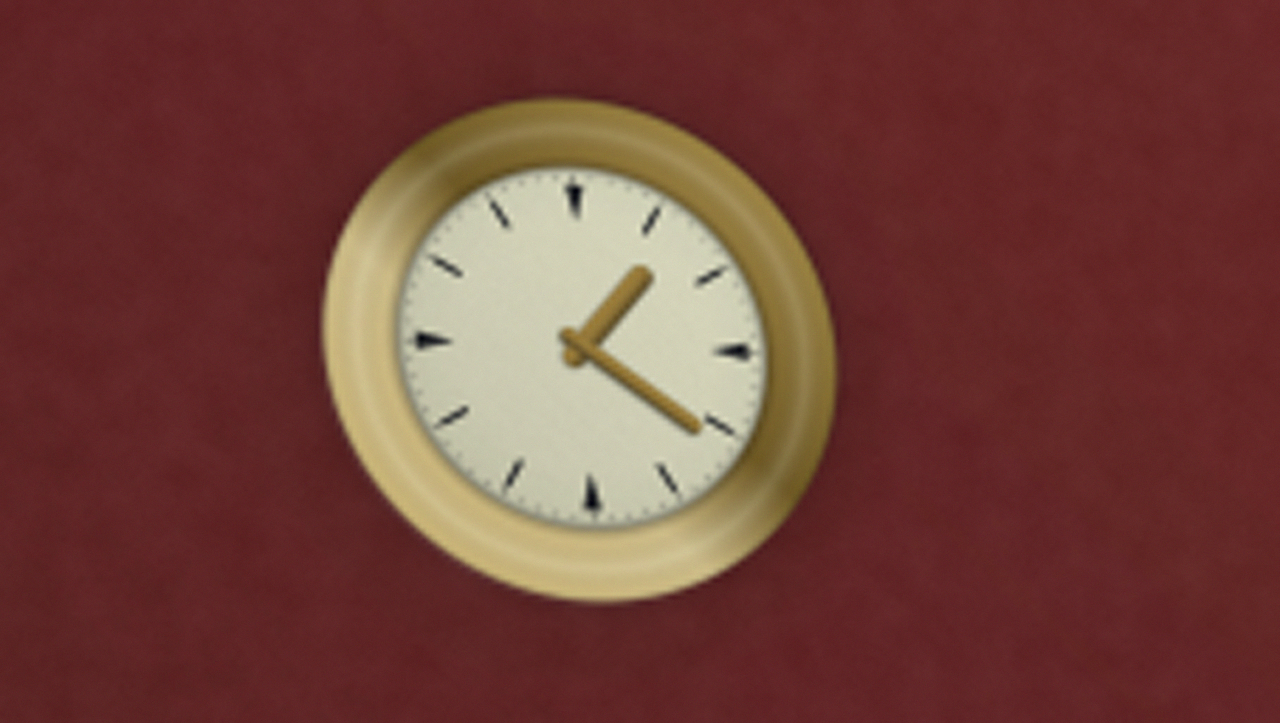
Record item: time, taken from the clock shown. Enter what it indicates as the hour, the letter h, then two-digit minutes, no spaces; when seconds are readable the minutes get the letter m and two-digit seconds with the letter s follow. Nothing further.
1h21
